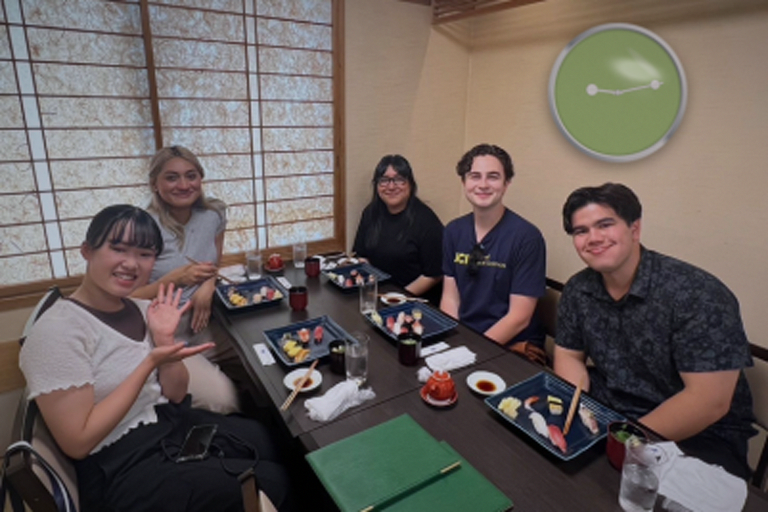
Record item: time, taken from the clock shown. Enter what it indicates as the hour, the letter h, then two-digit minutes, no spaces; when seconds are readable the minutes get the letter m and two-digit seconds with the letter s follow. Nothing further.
9h13
